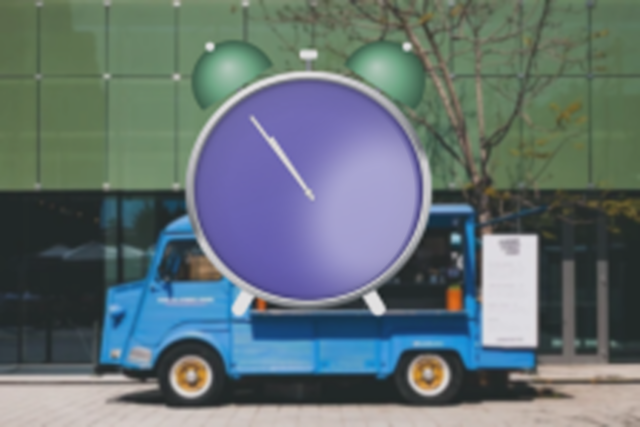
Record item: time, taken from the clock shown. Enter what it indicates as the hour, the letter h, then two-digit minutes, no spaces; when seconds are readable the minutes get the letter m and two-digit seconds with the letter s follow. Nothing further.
10h54
